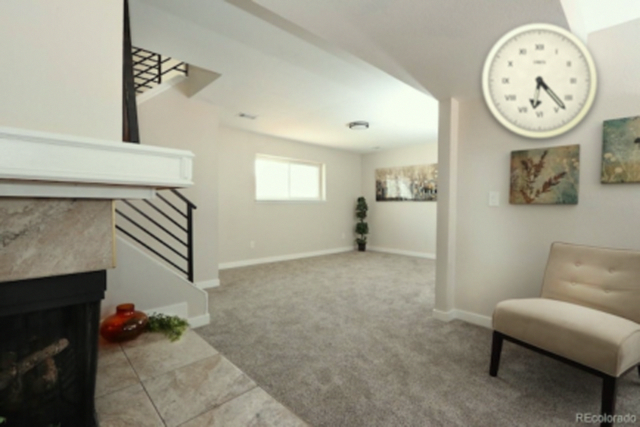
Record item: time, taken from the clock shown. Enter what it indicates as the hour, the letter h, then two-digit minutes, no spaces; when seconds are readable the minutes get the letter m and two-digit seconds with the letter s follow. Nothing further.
6h23
